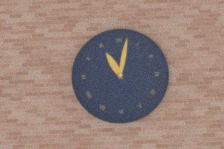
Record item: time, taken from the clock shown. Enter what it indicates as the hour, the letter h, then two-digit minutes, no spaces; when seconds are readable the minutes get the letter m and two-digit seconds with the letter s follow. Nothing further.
11h02
